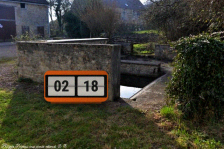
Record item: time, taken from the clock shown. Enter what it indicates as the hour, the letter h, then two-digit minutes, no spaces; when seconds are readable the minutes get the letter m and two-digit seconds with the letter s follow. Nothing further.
2h18
